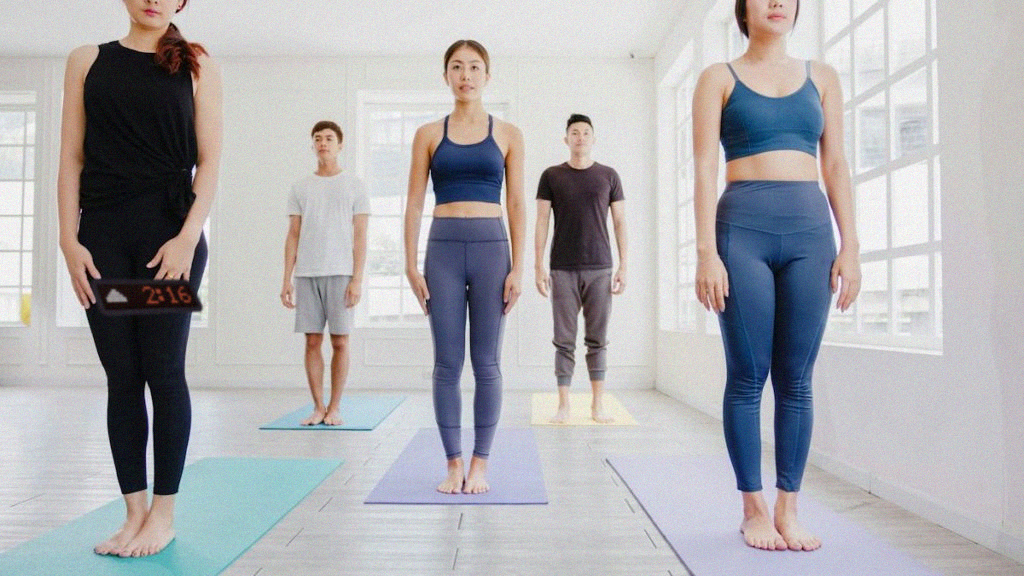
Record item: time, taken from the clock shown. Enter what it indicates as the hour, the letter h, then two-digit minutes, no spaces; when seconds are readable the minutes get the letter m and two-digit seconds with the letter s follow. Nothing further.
2h16
